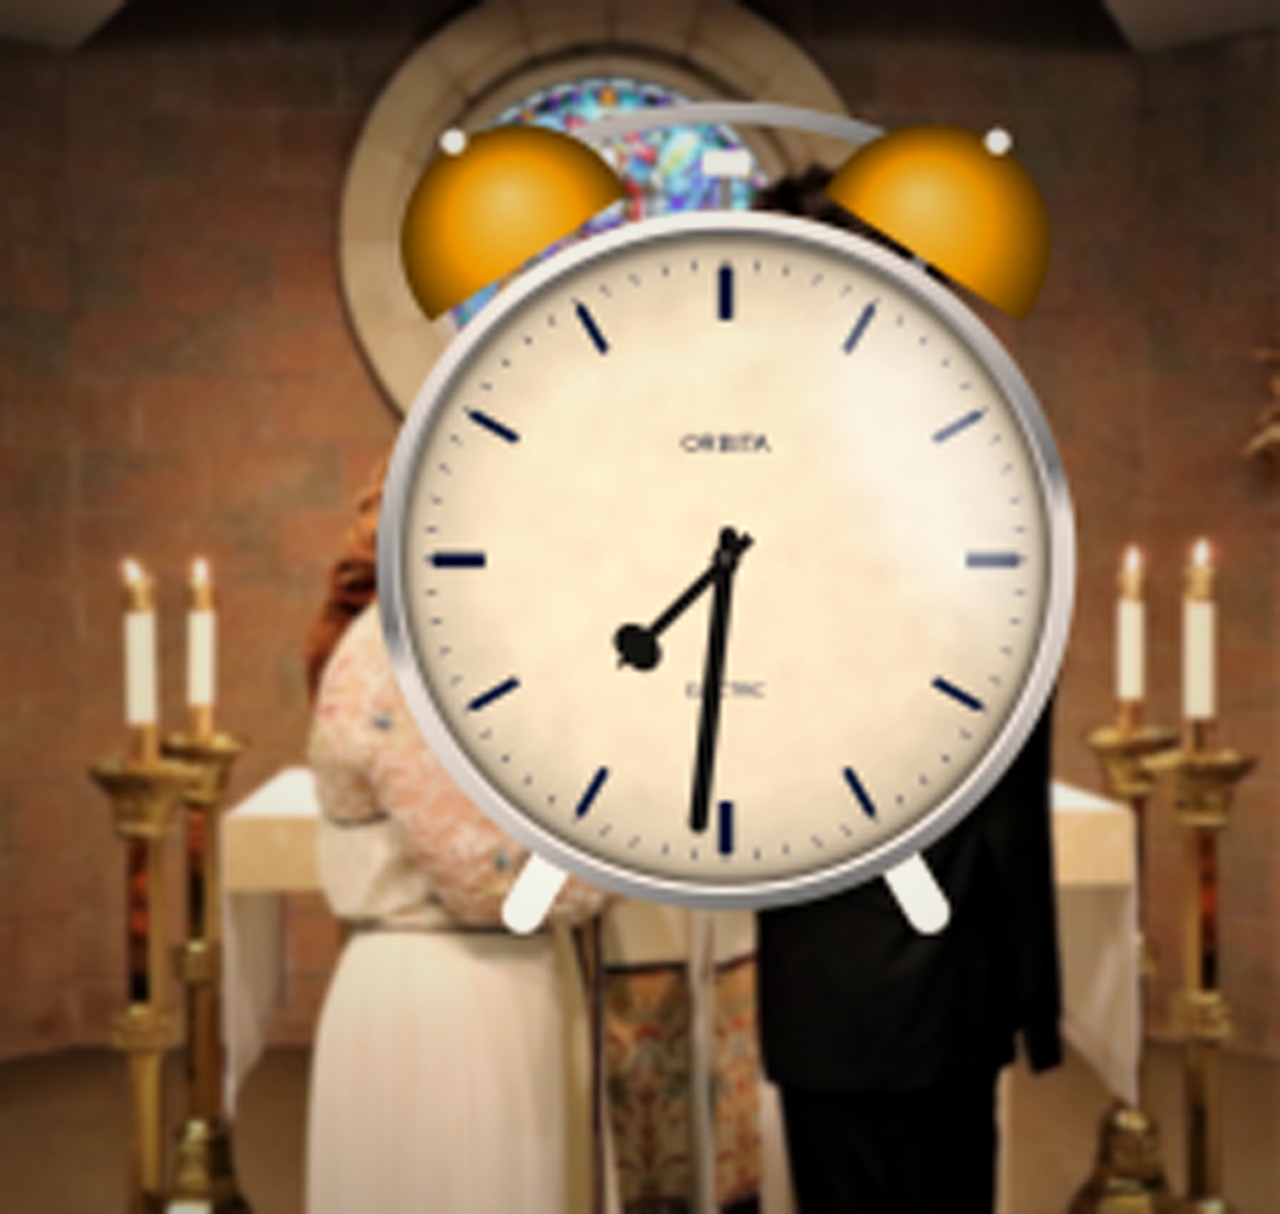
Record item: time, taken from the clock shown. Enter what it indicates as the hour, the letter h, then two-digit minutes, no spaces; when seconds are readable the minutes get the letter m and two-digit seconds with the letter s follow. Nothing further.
7h31
